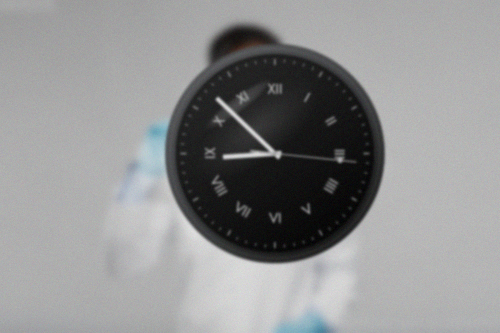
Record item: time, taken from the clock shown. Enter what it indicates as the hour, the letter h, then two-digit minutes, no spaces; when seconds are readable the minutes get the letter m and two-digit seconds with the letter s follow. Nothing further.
8h52m16s
